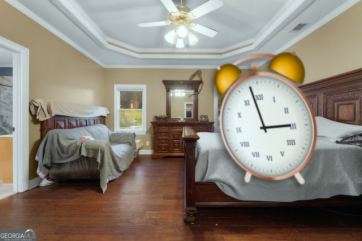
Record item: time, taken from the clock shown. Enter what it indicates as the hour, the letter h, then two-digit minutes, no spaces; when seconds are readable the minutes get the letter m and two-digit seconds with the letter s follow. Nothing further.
2h58
